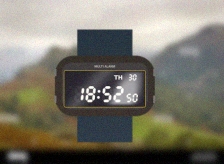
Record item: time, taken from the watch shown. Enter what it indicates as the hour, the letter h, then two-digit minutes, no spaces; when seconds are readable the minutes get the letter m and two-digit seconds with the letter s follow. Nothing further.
18h52m50s
